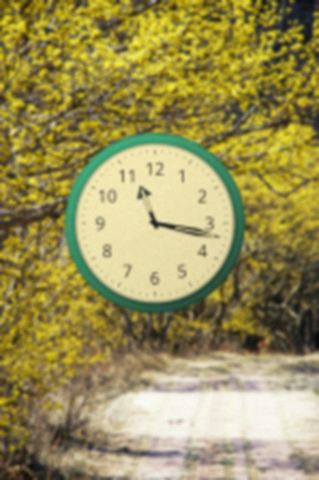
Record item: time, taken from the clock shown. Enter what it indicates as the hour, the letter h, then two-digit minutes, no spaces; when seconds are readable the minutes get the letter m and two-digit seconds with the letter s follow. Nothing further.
11h17
